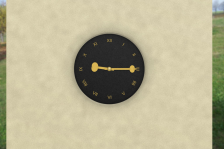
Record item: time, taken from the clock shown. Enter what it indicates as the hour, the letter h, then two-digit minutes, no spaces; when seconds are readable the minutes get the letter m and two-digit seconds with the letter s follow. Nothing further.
9h15
